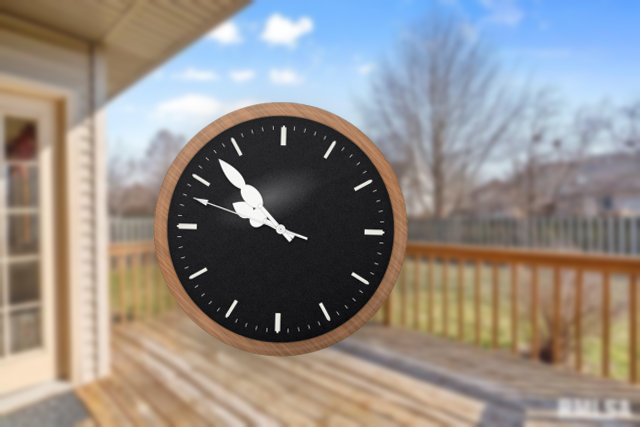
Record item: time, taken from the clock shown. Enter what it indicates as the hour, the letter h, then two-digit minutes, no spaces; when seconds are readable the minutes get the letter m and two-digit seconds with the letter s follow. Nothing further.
9h52m48s
